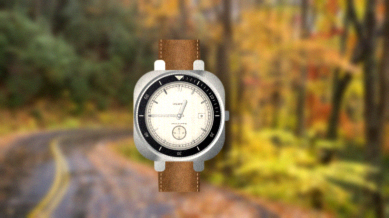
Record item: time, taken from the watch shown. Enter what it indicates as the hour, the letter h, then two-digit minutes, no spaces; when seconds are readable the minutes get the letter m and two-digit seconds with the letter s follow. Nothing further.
12h45
